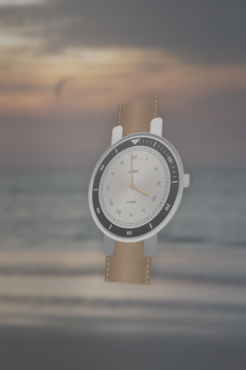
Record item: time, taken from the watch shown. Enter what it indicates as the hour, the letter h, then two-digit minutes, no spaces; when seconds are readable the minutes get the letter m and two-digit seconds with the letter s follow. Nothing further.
3h59
